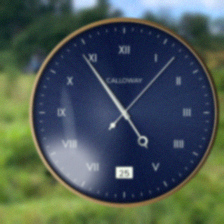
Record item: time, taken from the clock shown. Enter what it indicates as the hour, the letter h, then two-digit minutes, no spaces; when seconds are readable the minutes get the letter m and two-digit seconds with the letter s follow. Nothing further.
4h54m07s
